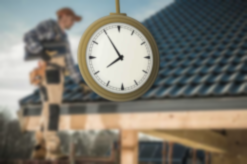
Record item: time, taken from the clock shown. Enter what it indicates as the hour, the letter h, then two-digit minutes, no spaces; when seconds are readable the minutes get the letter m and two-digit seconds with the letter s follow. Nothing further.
7h55
